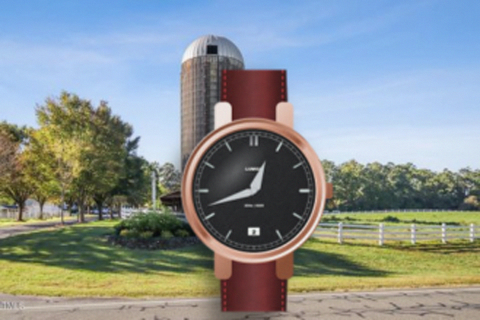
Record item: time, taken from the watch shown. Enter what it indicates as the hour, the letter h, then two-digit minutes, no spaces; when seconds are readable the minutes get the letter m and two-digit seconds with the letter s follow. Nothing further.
12h42
